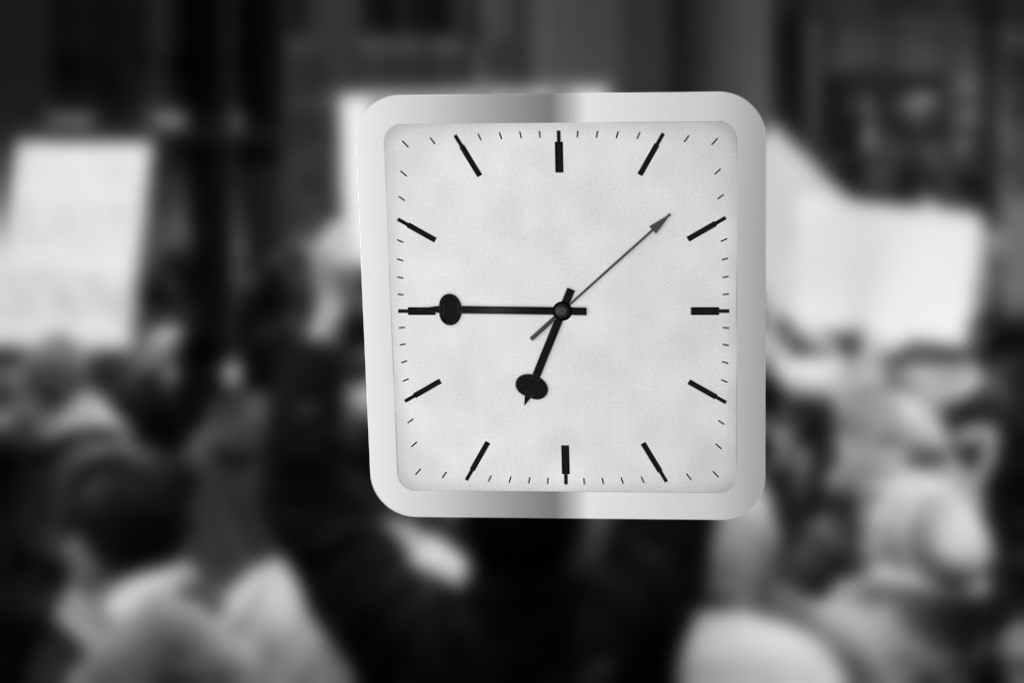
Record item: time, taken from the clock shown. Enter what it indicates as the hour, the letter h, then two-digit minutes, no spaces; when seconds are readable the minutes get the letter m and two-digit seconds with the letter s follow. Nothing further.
6h45m08s
